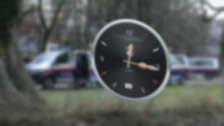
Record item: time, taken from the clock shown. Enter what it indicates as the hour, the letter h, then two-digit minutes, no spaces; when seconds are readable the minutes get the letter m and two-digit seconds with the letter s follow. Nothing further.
12h16
